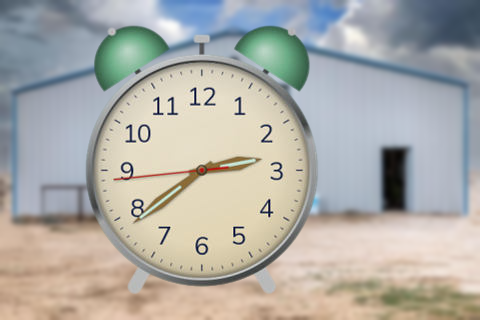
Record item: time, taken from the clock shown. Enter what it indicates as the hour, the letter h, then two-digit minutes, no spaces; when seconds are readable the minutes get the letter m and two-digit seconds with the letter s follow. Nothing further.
2h38m44s
